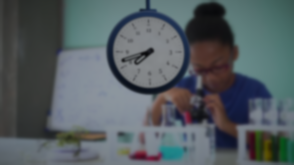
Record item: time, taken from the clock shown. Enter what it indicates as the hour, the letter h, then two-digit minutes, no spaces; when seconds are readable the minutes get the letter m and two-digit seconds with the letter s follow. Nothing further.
7h42
